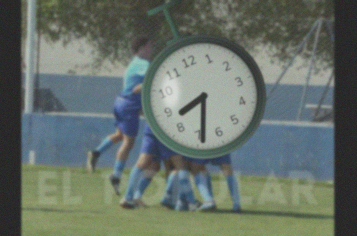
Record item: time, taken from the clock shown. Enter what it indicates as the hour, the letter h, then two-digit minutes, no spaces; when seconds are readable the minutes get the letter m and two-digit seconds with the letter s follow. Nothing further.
8h34
